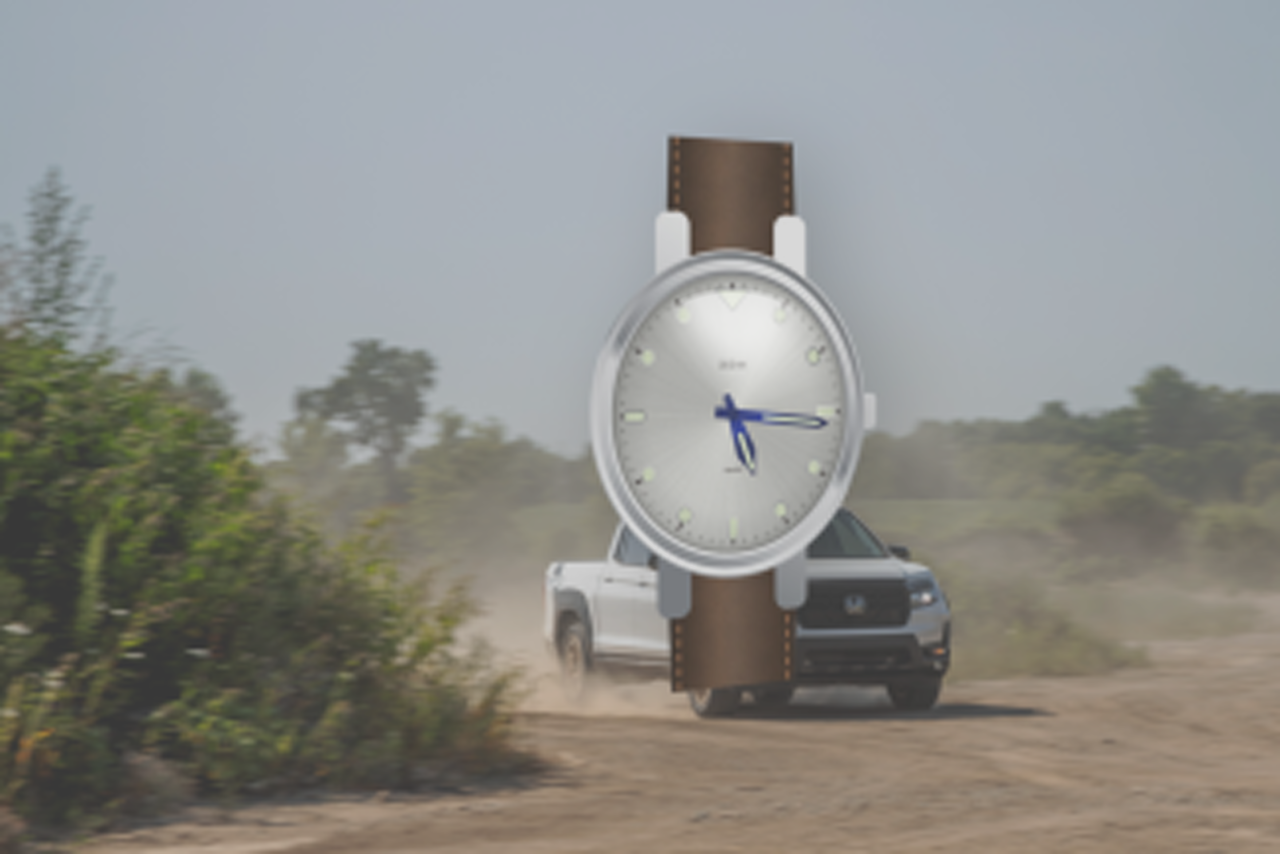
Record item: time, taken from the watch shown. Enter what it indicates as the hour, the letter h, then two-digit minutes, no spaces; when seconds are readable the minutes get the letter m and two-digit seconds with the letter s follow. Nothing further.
5h16
